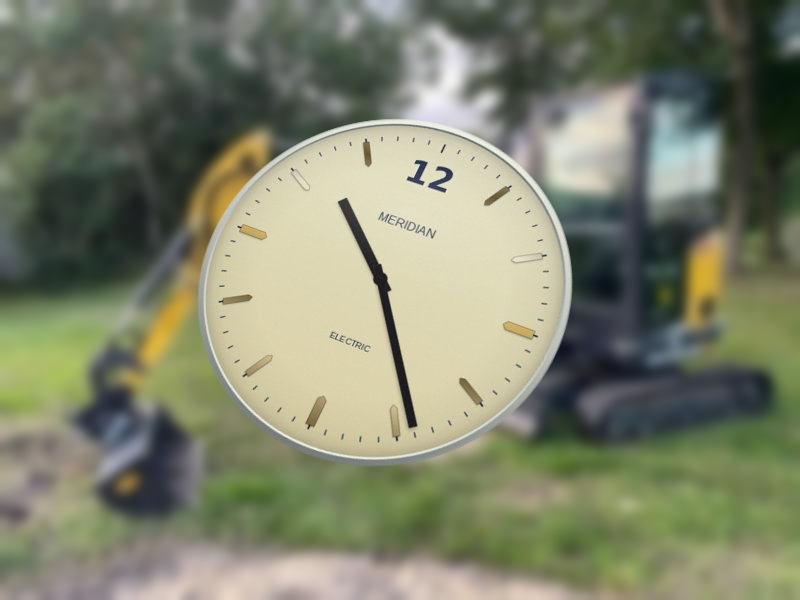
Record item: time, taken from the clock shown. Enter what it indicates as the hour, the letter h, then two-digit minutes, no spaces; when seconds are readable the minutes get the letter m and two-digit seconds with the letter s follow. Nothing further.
10h24
